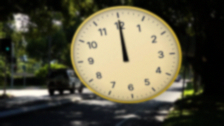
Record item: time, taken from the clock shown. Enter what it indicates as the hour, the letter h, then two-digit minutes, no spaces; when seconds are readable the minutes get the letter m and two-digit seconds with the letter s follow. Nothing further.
12h00
